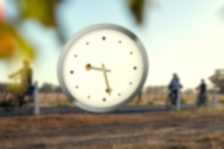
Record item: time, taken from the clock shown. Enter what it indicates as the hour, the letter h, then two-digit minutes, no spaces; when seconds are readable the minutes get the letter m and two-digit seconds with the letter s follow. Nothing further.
9h28
